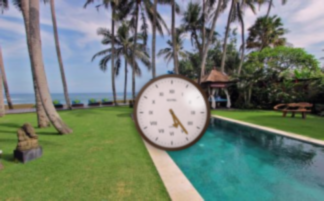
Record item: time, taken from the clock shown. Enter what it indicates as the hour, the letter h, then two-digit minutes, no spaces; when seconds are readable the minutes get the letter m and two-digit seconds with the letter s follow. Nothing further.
5h24
